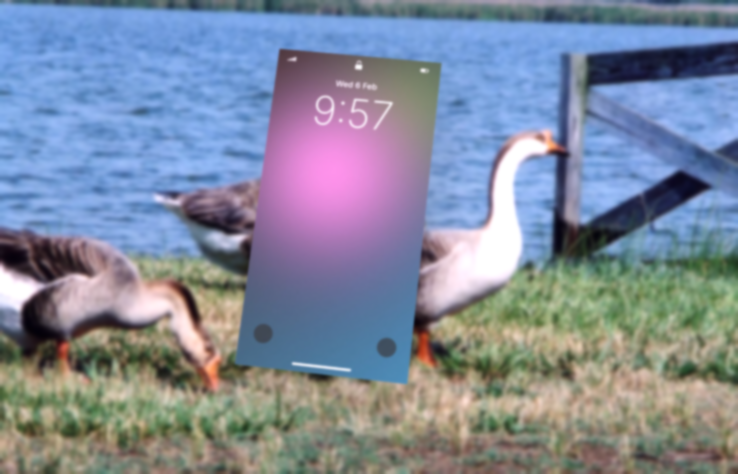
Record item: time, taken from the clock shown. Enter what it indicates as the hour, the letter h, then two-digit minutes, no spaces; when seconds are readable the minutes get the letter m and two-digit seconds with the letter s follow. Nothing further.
9h57
